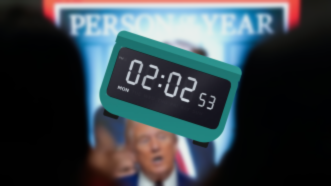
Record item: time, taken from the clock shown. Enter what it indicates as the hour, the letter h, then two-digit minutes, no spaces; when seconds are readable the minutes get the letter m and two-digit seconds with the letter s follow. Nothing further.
2h02m53s
